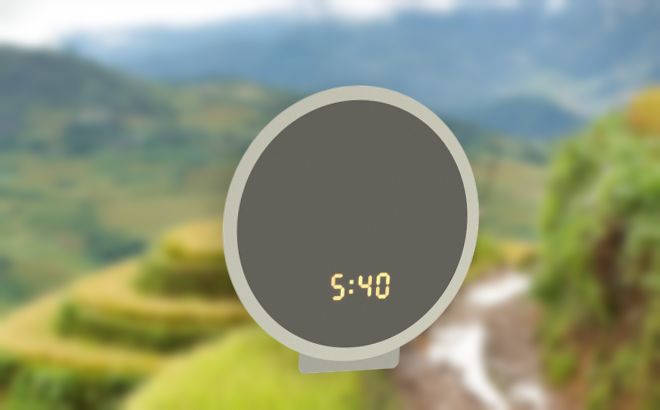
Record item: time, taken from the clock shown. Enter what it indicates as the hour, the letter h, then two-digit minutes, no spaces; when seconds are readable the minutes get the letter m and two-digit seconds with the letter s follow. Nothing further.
5h40
